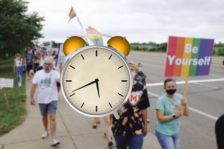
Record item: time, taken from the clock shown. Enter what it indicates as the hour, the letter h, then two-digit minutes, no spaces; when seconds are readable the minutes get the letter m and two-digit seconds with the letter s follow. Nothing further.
5h41
